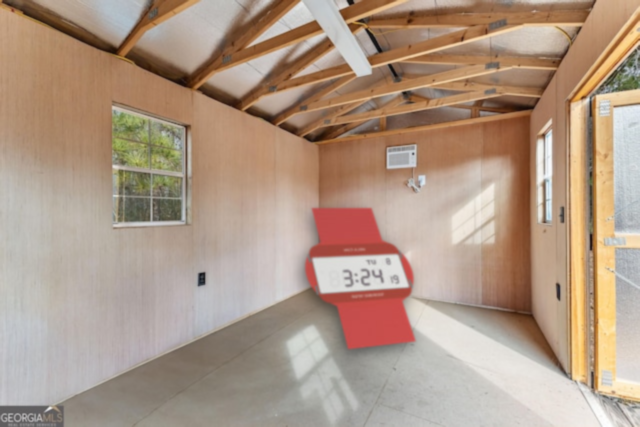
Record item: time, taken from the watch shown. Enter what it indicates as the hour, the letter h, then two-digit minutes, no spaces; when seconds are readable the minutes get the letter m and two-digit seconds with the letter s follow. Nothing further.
3h24
